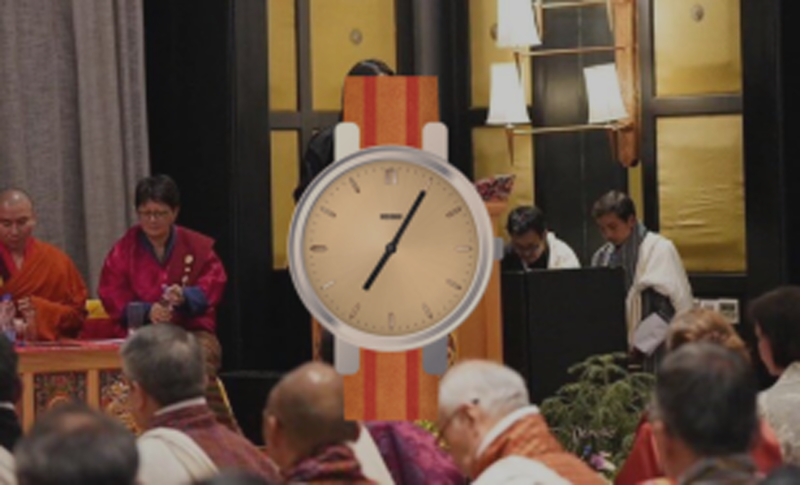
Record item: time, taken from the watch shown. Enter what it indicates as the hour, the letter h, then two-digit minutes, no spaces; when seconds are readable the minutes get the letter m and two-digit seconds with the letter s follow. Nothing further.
7h05
